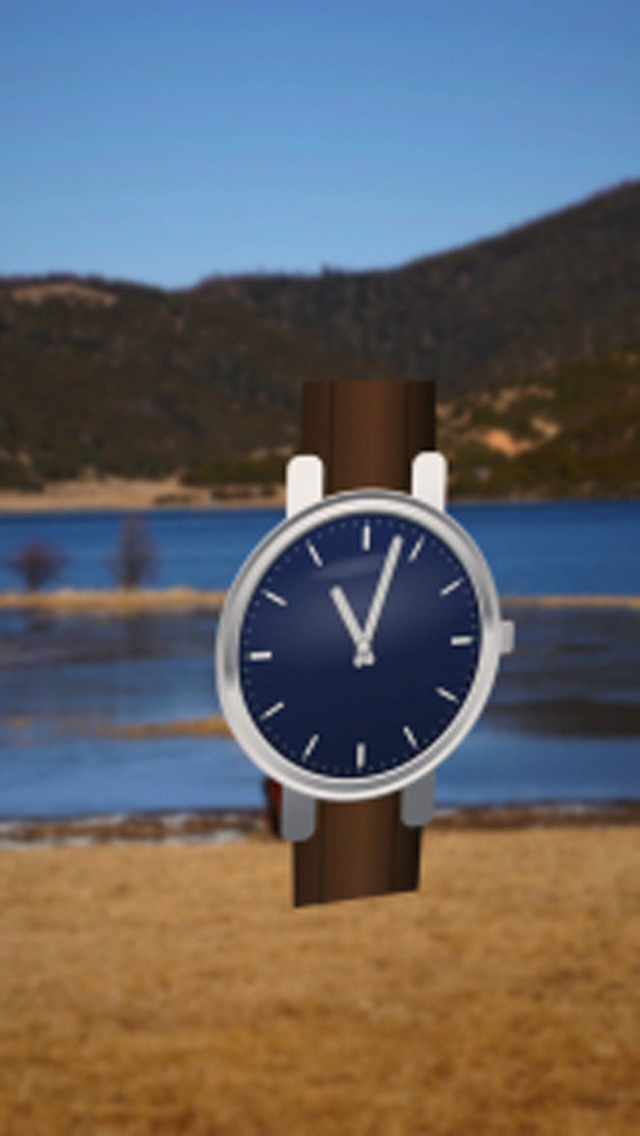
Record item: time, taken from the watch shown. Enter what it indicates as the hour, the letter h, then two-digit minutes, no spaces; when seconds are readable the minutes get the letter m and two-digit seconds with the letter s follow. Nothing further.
11h03
